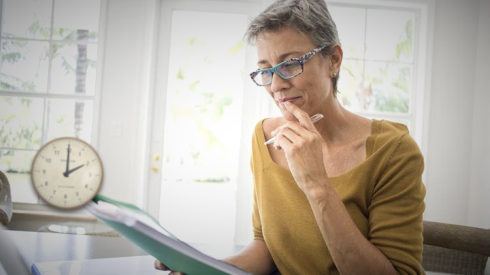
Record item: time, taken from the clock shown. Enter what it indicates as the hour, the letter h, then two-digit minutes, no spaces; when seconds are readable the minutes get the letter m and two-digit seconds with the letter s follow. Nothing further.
2h00
